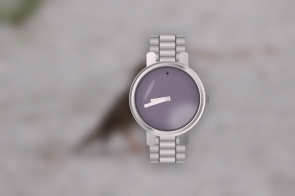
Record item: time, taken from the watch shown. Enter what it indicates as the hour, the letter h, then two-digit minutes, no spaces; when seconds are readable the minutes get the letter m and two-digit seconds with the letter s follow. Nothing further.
8h42
